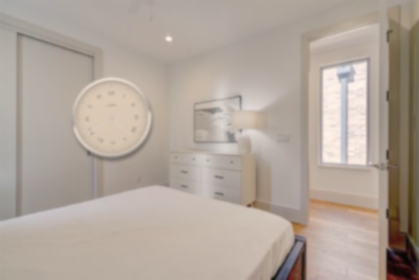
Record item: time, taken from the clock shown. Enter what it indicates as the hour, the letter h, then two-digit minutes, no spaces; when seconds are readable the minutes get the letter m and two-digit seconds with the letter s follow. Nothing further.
4h40
